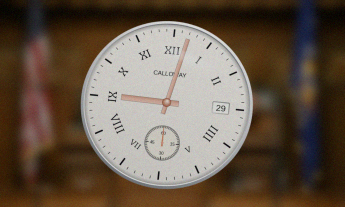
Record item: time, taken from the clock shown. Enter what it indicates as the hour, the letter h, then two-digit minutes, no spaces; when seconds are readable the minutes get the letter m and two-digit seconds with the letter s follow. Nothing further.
9h02
